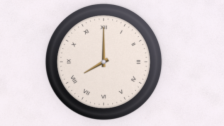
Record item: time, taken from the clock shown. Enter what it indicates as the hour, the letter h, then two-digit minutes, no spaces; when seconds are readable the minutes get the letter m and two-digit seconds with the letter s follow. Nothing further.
8h00
